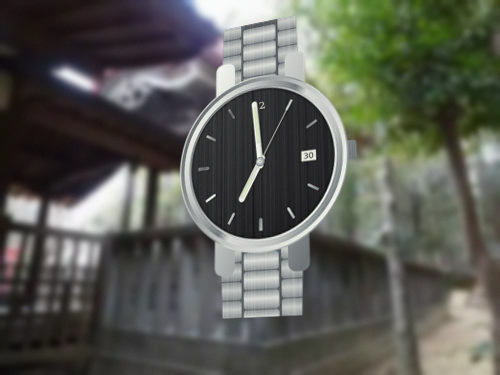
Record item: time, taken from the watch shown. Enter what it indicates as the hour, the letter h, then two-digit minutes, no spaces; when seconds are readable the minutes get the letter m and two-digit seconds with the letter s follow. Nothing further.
6h59m05s
